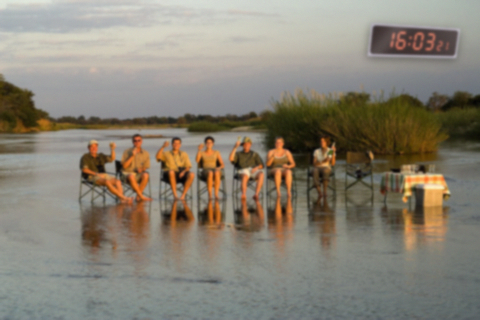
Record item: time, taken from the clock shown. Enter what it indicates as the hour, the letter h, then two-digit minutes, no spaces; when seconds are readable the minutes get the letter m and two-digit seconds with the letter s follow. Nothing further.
16h03
